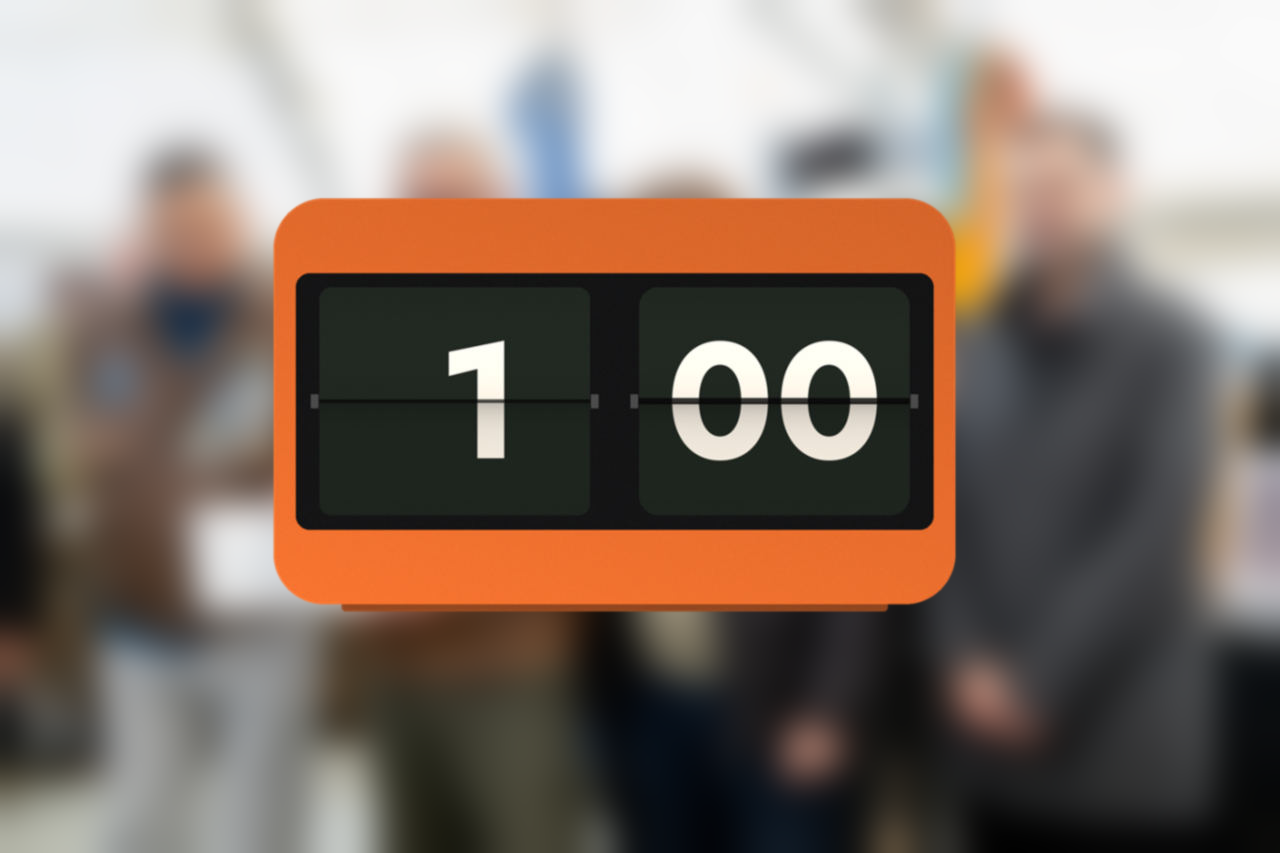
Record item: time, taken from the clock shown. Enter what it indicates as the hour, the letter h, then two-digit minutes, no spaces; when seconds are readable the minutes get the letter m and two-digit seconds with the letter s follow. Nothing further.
1h00
